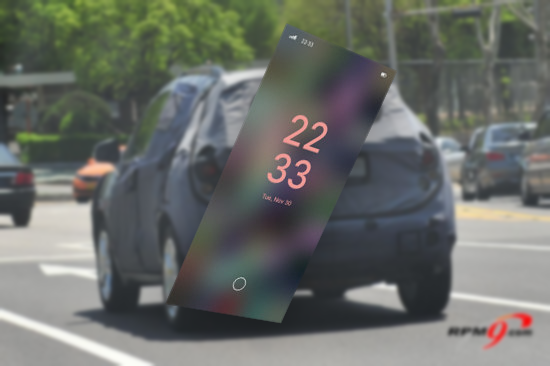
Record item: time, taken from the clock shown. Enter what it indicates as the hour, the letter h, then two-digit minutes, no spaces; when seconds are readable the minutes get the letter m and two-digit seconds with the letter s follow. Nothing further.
22h33
